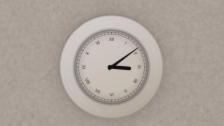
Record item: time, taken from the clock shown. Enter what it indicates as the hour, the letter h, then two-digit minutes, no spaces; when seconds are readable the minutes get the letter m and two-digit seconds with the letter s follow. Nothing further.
3h09
